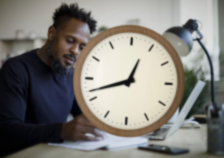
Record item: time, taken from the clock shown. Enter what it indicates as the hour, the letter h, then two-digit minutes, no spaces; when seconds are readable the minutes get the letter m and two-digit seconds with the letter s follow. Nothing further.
12h42
